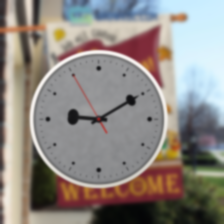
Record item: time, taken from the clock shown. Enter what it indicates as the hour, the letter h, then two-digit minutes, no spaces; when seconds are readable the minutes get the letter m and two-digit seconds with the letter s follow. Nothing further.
9h09m55s
